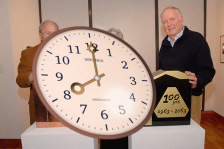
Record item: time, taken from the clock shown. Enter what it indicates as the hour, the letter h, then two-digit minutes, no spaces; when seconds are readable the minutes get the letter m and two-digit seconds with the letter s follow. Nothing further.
8h00
